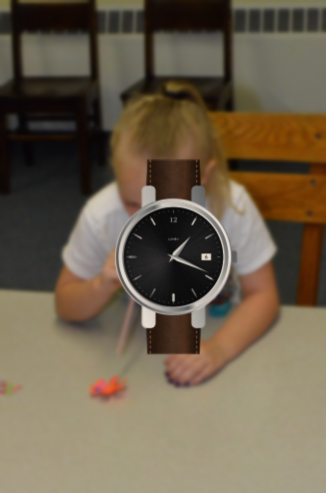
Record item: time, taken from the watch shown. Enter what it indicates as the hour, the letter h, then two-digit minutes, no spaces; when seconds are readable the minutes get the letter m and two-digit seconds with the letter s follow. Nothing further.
1h19
